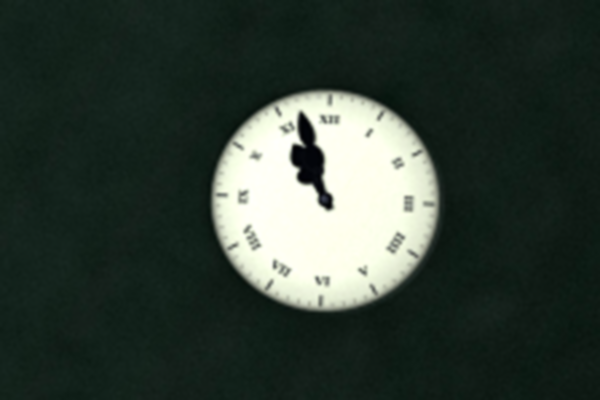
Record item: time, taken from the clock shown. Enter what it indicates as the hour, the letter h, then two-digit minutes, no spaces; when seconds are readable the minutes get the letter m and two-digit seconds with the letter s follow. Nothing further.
10h57
